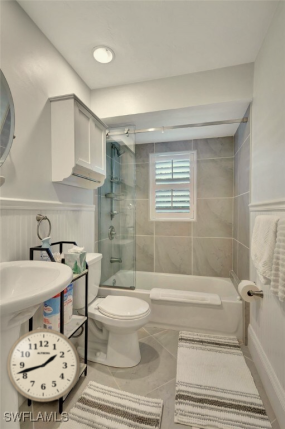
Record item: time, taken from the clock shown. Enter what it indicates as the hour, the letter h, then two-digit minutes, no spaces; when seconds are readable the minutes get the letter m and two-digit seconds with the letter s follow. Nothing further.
1h42
